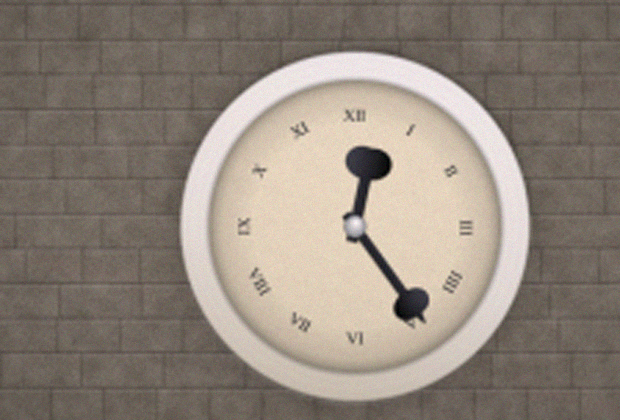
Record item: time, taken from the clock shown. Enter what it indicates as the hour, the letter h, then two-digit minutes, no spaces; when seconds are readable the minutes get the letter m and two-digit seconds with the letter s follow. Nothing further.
12h24
